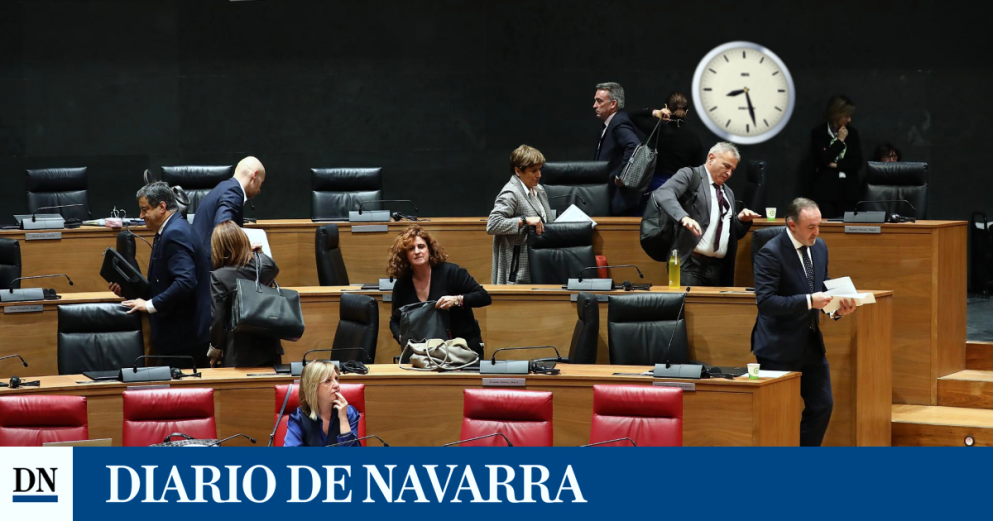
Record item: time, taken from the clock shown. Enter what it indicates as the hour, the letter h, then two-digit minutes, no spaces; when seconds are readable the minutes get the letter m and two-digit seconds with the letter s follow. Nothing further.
8h28
